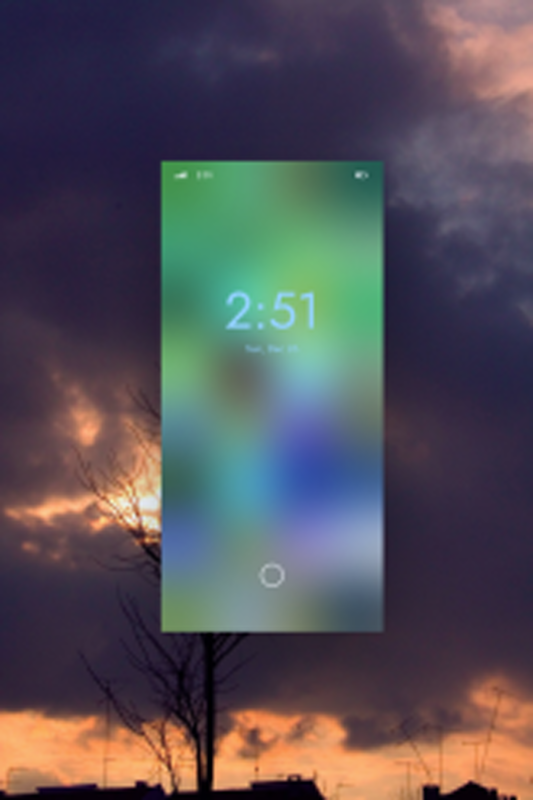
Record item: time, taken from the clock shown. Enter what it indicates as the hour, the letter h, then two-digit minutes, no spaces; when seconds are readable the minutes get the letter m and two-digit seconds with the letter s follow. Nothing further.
2h51
